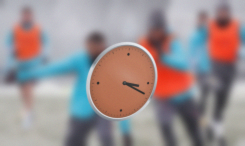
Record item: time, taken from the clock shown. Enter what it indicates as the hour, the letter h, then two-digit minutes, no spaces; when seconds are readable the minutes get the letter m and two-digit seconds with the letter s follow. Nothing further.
3h19
